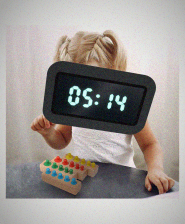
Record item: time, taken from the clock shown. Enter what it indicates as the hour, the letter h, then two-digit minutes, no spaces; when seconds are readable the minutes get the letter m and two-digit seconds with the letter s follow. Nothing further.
5h14
